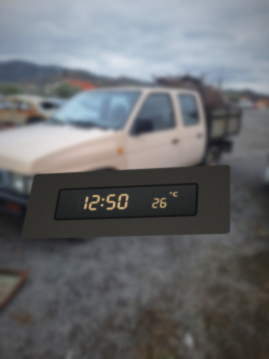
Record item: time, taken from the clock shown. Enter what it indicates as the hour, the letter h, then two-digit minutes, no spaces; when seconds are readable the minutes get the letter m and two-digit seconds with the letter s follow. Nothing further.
12h50
